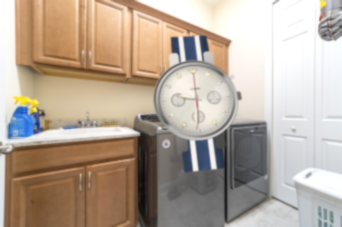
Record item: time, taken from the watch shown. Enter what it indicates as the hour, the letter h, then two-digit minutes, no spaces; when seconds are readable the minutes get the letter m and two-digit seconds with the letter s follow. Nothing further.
9h31
